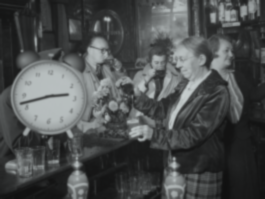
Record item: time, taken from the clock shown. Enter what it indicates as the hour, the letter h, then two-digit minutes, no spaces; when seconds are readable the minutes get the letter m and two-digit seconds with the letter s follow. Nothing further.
2h42
